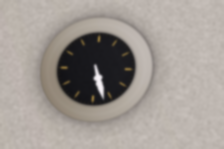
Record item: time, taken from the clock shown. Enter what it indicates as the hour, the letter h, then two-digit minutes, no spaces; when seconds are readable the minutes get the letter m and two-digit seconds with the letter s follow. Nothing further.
5h27
